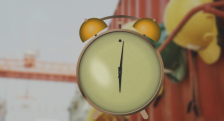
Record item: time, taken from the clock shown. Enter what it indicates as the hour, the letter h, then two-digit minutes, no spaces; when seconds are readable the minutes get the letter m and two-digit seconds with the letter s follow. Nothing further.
6h01
